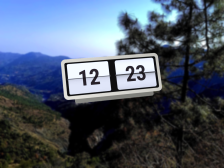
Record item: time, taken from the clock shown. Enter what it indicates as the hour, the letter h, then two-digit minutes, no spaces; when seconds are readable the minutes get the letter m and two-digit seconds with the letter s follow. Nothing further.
12h23
